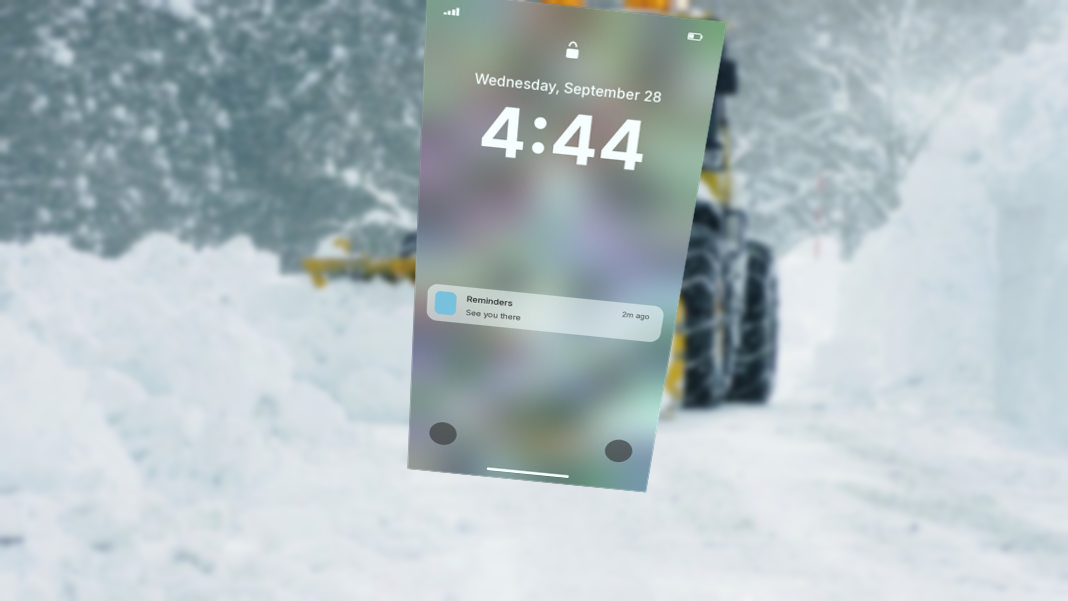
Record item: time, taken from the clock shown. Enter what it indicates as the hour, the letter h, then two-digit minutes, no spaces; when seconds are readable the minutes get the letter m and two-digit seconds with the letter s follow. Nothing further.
4h44
